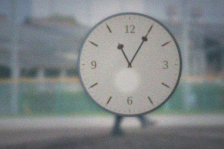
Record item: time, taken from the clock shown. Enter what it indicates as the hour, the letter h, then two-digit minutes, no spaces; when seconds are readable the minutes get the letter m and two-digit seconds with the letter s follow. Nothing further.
11h05
